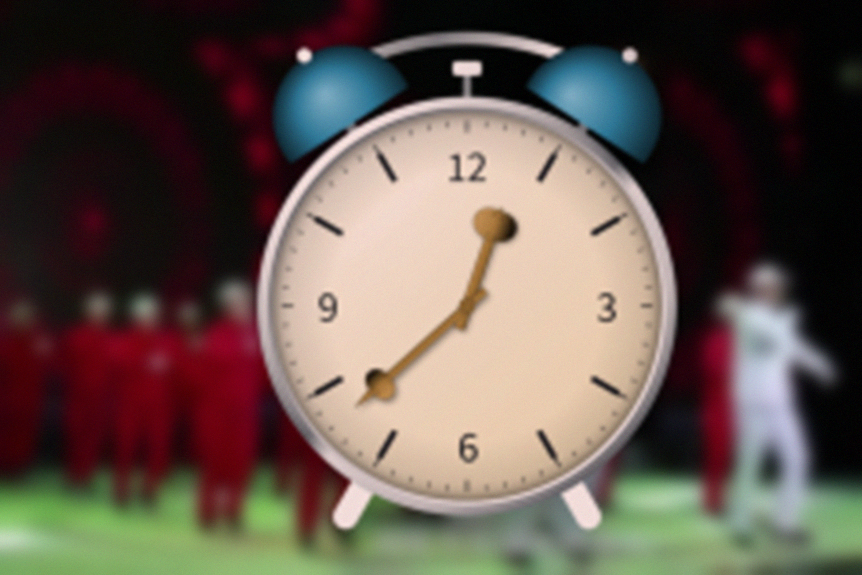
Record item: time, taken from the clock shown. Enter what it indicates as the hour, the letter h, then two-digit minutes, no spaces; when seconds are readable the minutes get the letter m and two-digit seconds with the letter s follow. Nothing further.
12h38
